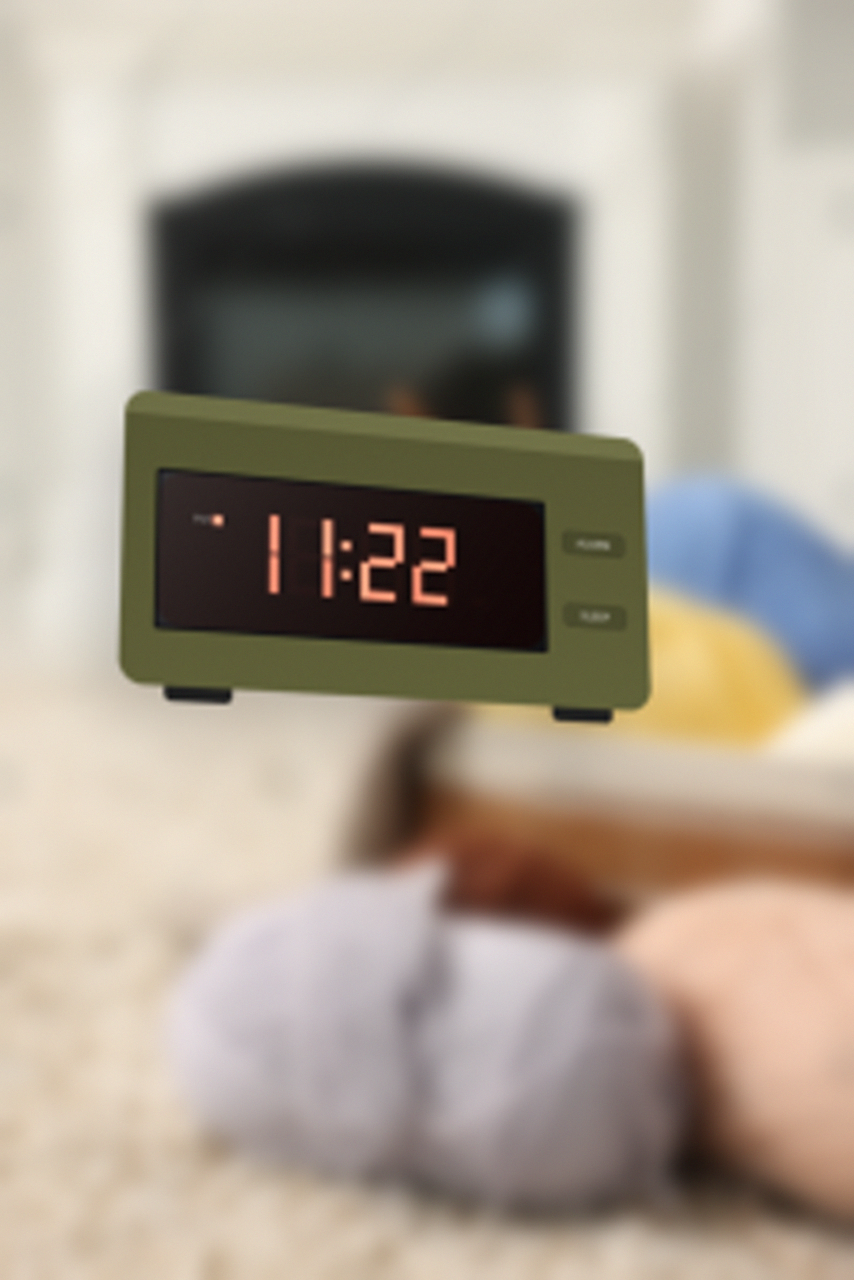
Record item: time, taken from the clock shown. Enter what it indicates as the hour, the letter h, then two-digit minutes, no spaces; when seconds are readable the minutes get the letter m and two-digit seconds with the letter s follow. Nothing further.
11h22
